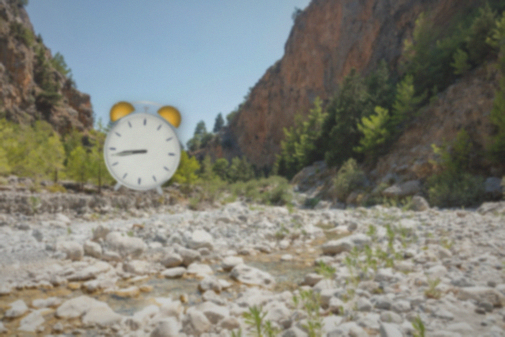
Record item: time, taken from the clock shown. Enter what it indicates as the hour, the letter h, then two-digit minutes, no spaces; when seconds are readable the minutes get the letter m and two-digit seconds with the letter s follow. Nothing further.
8h43
